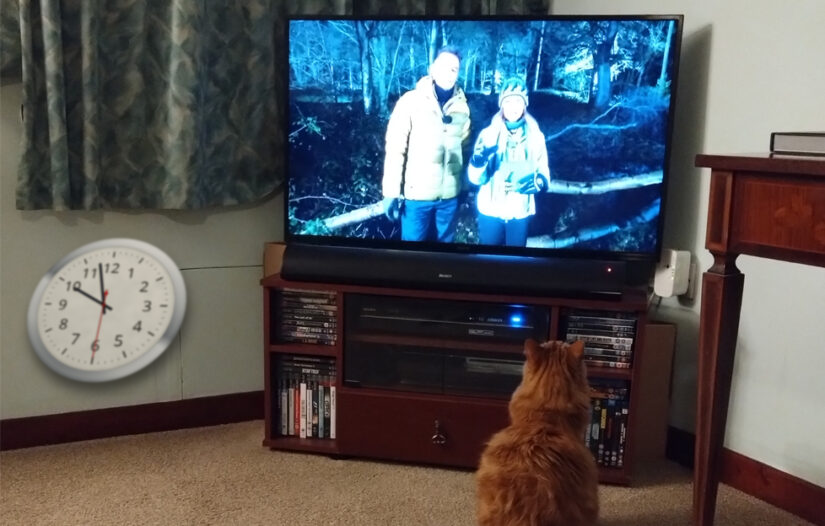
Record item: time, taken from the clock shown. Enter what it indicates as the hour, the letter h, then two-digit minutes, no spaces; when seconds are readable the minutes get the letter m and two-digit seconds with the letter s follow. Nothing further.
9h57m30s
